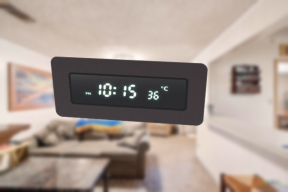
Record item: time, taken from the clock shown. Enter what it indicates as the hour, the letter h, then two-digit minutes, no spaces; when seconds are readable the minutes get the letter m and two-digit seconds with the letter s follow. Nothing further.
10h15
